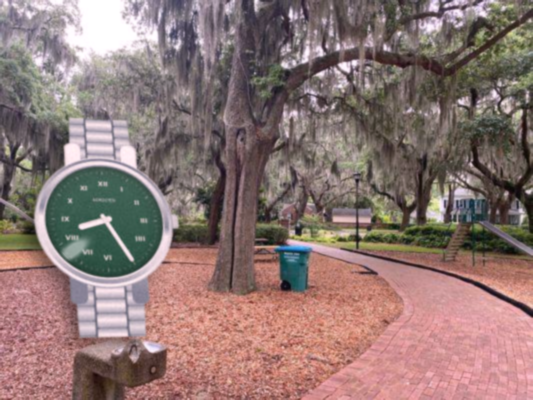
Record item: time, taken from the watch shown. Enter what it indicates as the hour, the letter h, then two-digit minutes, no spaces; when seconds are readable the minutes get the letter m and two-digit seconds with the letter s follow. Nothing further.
8h25
